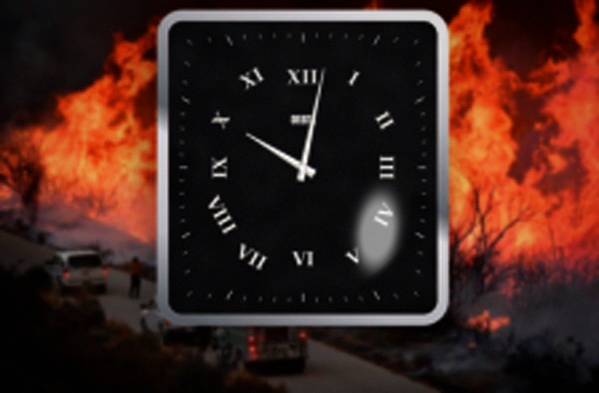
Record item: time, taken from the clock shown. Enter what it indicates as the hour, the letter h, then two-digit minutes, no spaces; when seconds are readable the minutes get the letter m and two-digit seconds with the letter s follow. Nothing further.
10h02
